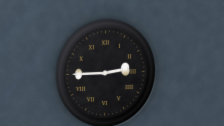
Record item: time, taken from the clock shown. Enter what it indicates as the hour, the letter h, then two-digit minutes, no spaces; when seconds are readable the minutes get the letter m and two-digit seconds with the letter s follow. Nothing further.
2h45
